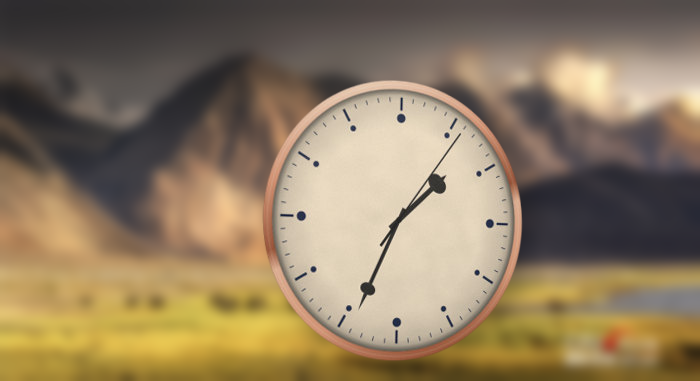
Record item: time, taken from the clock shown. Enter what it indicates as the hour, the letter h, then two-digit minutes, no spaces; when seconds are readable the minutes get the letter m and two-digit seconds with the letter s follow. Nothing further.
1h34m06s
